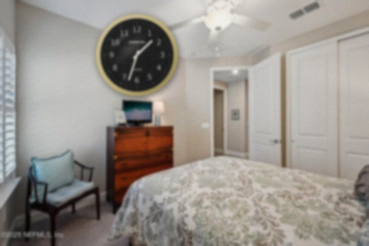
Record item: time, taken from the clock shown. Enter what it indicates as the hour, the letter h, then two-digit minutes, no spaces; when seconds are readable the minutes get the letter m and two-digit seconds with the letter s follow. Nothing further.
1h33
